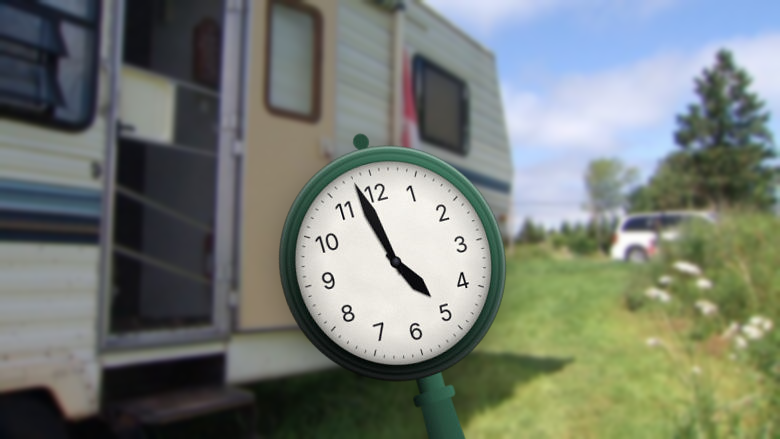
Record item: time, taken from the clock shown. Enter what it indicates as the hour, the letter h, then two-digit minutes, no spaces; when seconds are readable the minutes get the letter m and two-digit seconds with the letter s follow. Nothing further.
4h58
